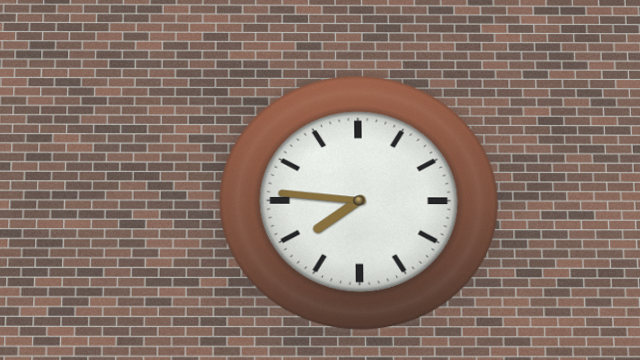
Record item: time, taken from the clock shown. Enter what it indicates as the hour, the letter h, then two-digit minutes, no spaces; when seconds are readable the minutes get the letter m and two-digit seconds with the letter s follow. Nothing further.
7h46
